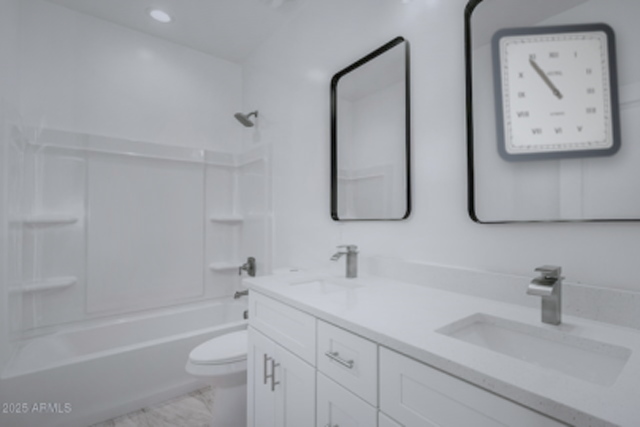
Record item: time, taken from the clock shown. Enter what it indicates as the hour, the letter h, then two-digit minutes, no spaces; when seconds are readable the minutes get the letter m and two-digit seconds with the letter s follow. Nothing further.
10h54
